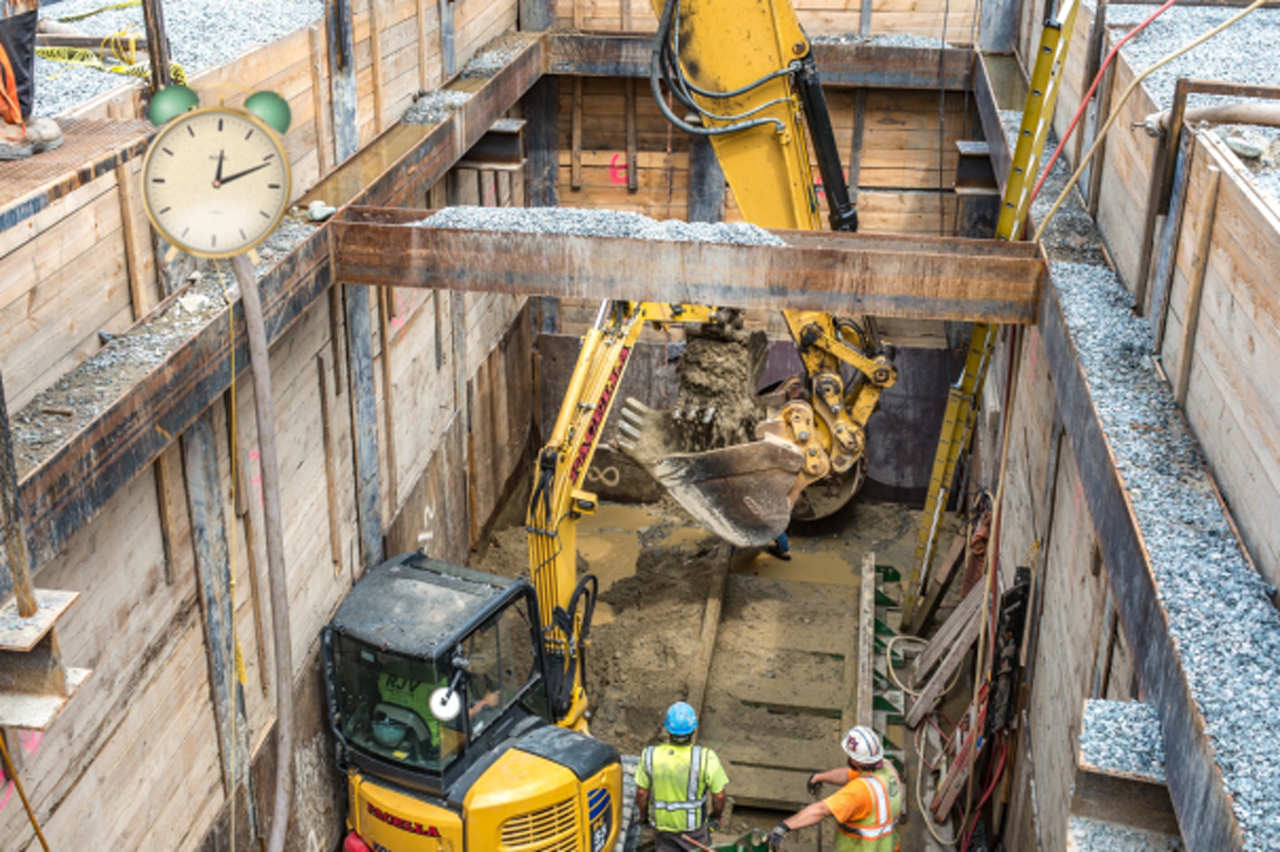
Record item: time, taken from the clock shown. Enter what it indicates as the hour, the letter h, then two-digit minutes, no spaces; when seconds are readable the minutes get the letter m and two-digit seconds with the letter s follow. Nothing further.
12h11
